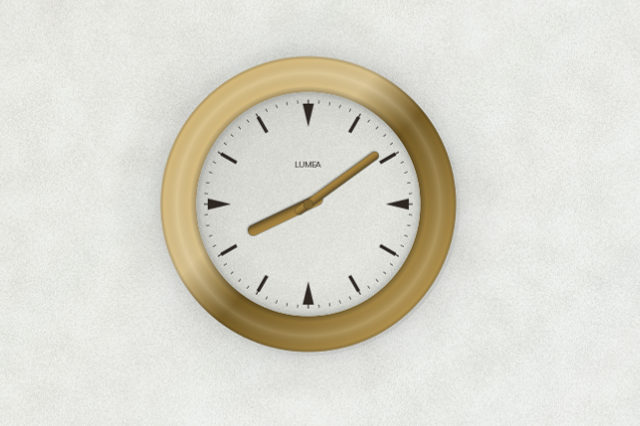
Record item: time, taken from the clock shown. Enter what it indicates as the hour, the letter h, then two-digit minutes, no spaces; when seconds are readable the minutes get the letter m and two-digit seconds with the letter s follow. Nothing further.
8h09
